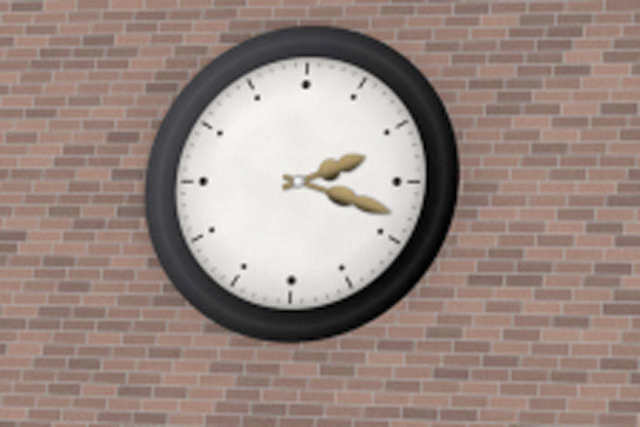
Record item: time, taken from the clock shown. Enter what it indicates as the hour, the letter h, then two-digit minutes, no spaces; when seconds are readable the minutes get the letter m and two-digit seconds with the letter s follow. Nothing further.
2h18
